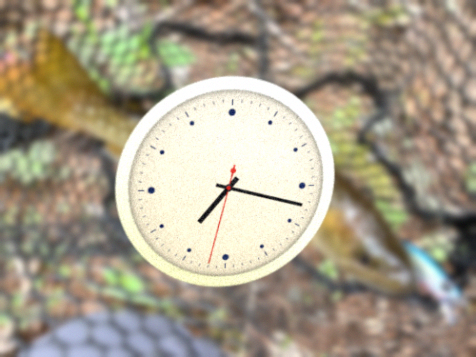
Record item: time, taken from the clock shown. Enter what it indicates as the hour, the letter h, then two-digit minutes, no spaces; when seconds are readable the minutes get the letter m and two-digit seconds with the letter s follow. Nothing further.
7h17m32s
